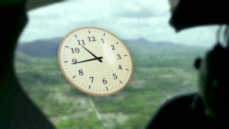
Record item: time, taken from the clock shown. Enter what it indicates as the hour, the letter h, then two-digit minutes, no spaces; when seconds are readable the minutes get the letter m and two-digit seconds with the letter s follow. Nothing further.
10h44
